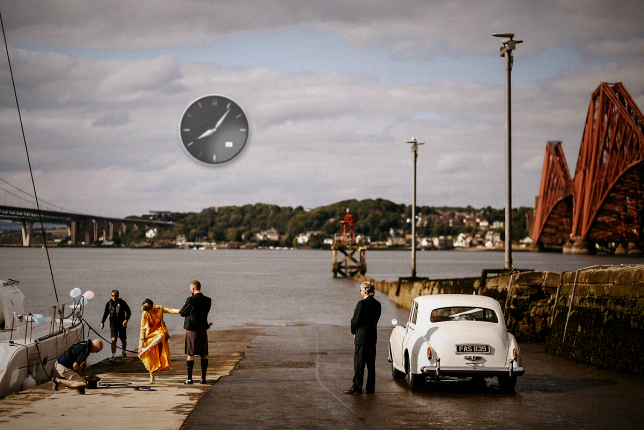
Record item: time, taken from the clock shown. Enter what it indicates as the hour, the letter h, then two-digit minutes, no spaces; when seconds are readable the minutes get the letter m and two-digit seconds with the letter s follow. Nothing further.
8h06
